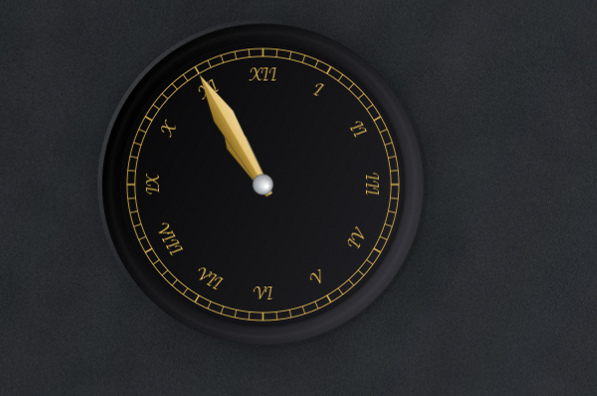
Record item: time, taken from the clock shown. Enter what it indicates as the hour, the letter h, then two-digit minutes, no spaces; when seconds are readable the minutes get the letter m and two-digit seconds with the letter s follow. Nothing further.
10h55
